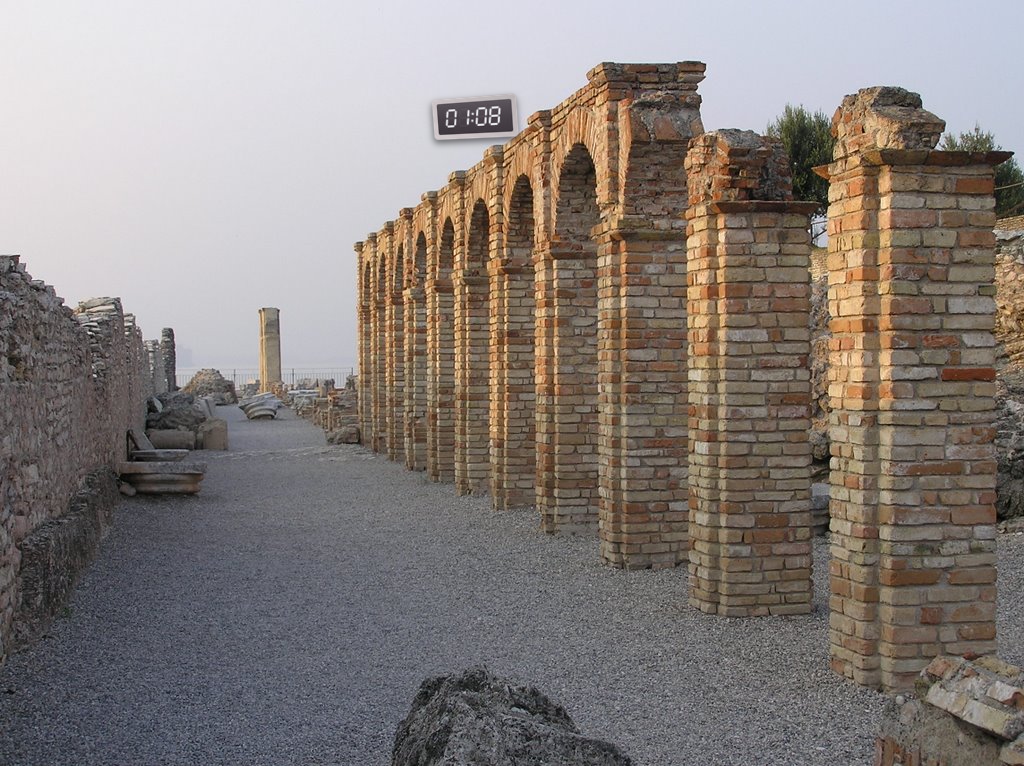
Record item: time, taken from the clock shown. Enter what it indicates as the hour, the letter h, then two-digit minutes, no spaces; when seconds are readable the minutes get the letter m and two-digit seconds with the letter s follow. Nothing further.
1h08
